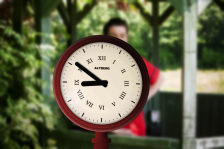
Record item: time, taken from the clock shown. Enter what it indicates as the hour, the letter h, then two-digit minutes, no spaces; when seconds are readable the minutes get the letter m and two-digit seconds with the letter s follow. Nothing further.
8h51
